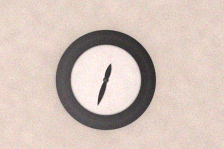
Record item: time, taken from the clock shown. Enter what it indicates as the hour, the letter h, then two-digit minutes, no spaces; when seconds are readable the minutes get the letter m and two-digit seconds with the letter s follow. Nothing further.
12h33
